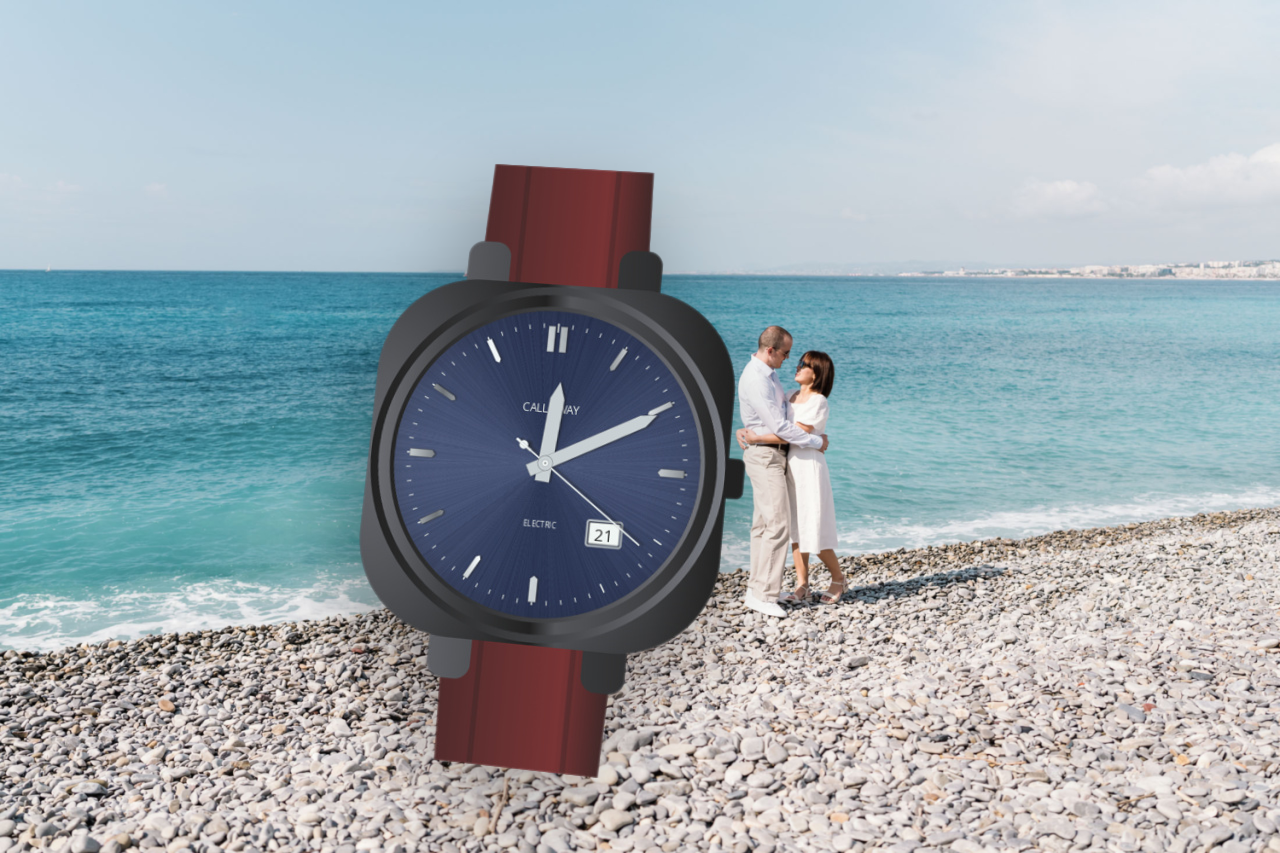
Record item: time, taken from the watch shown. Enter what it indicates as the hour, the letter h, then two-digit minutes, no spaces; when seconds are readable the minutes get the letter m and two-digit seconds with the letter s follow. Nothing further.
12h10m21s
